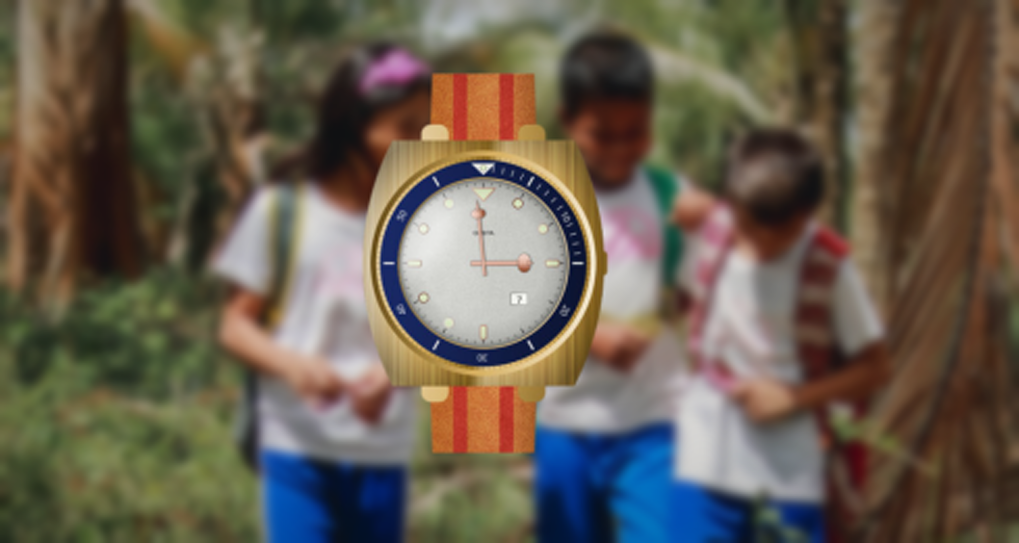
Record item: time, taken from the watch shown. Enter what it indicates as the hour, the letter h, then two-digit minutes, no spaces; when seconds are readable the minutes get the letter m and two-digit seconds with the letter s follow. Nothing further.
2h59
